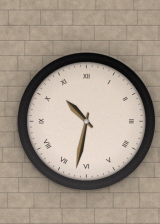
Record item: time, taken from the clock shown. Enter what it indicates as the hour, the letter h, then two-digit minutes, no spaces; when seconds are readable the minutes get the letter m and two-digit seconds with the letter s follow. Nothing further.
10h32
